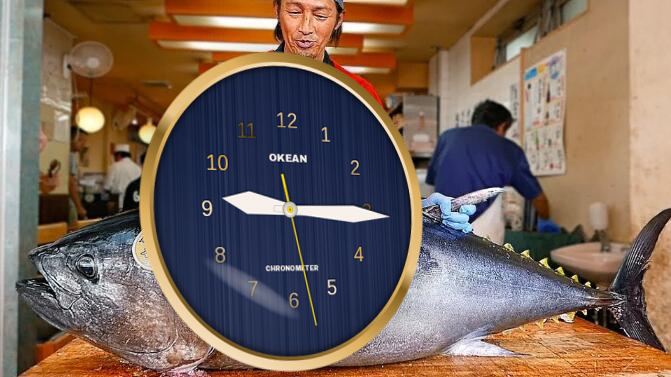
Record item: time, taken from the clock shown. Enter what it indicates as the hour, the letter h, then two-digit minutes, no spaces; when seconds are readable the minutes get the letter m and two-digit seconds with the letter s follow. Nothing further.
9h15m28s
